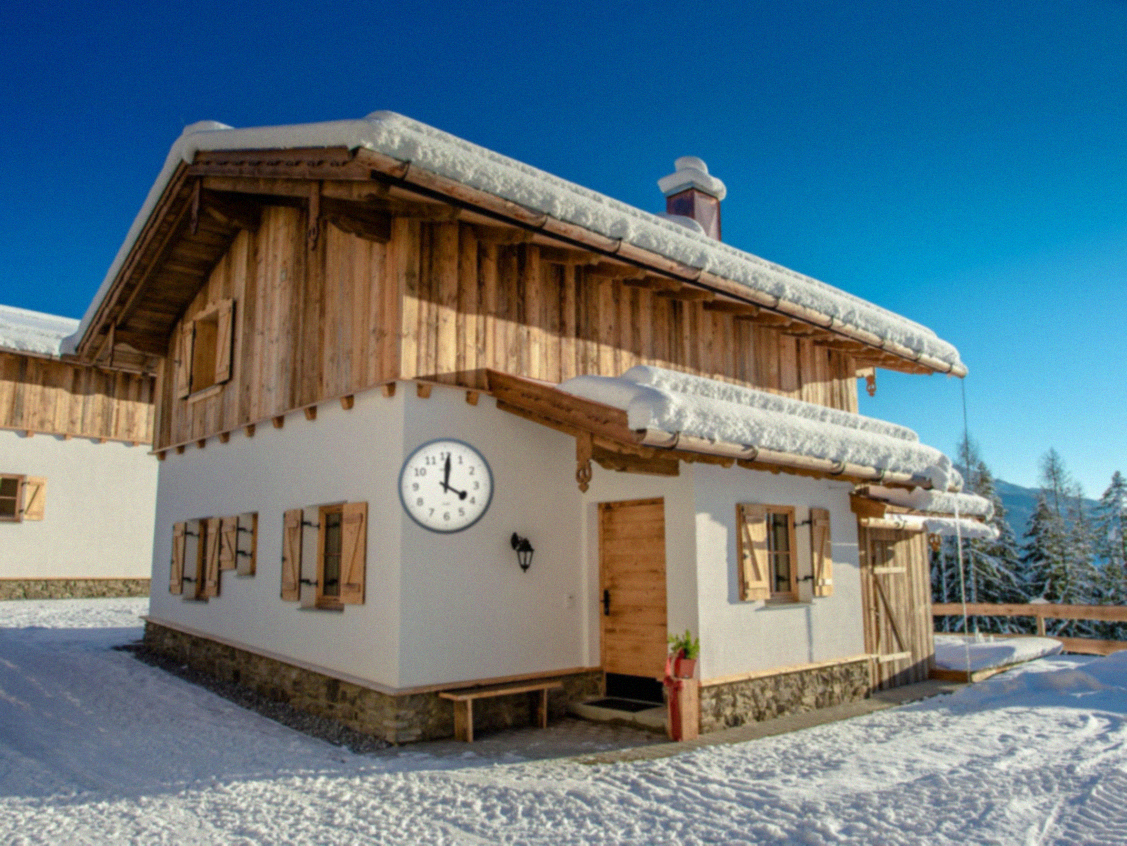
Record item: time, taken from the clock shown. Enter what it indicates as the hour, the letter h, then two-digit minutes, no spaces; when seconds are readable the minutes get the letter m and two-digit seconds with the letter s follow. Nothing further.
4h01
